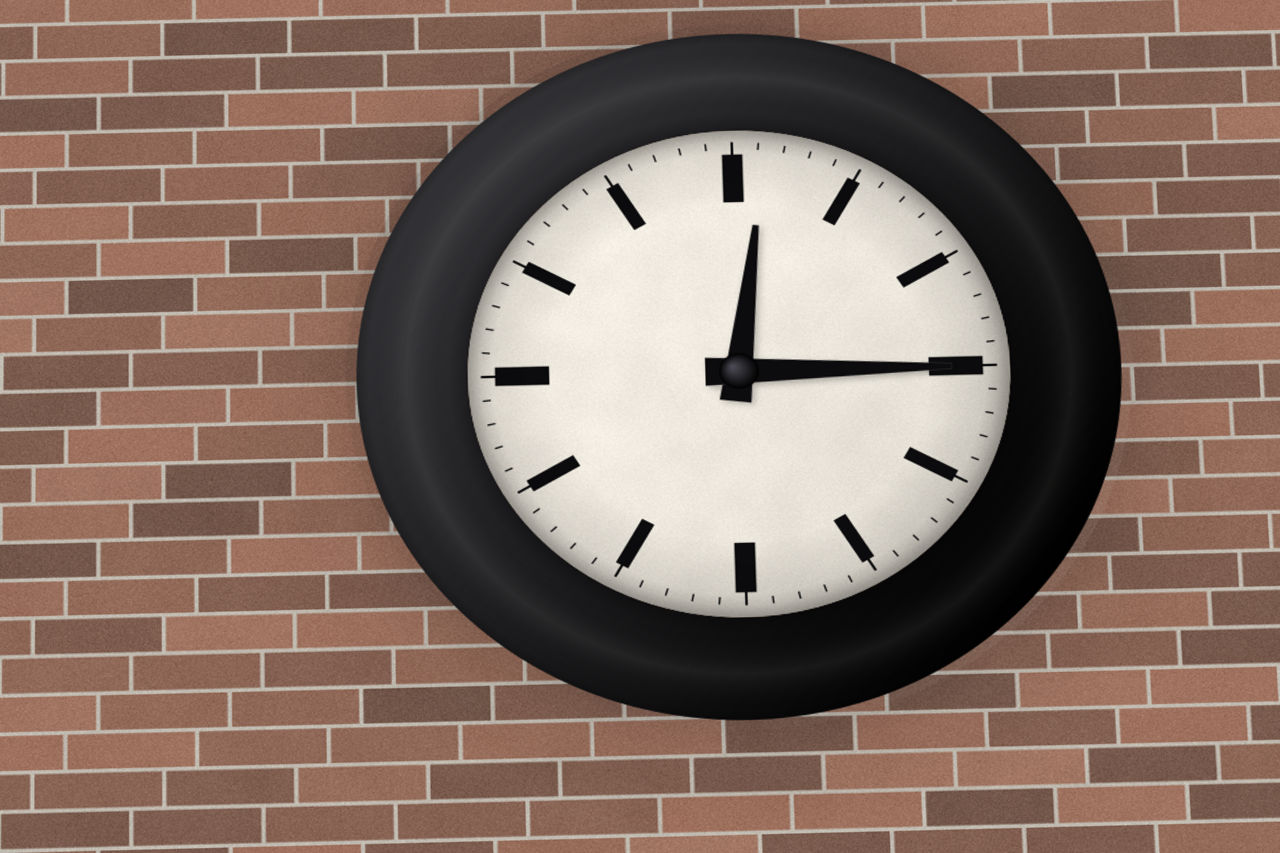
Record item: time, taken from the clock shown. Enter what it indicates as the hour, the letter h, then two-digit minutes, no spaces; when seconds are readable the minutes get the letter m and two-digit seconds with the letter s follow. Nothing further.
12h15
